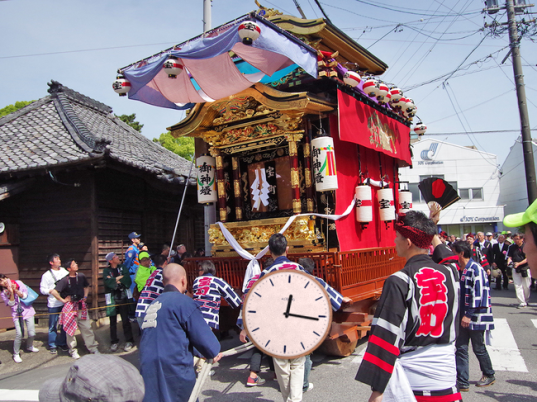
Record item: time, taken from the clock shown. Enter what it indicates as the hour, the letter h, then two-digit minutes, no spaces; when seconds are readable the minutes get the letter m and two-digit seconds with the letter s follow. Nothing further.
12h16
